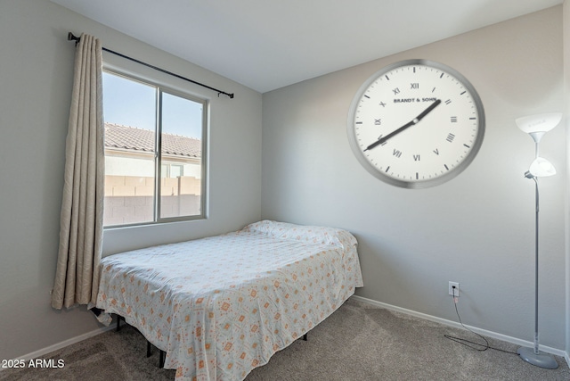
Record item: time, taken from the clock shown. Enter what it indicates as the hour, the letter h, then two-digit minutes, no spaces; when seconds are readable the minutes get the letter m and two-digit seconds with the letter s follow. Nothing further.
1h40
